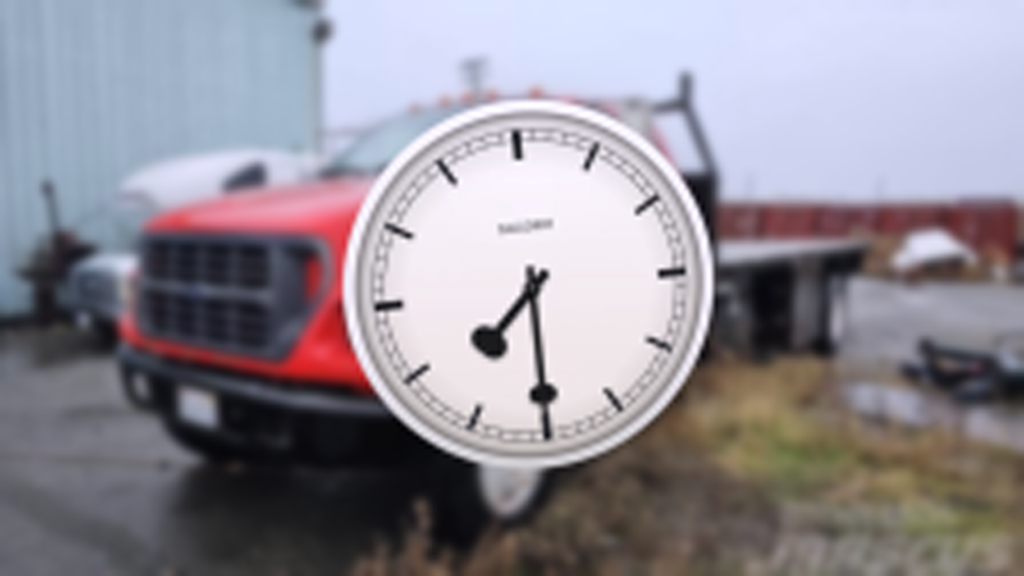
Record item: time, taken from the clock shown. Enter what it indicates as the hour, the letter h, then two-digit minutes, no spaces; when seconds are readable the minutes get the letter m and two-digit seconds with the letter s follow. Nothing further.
7h30
